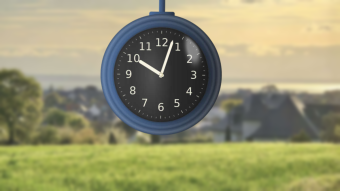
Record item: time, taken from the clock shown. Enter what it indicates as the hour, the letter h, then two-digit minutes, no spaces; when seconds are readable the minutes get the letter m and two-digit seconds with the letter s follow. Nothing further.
10h03
